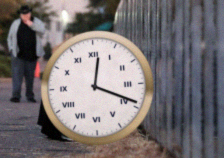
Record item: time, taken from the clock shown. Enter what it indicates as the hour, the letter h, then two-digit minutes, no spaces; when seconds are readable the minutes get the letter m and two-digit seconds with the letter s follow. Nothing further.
12h19
